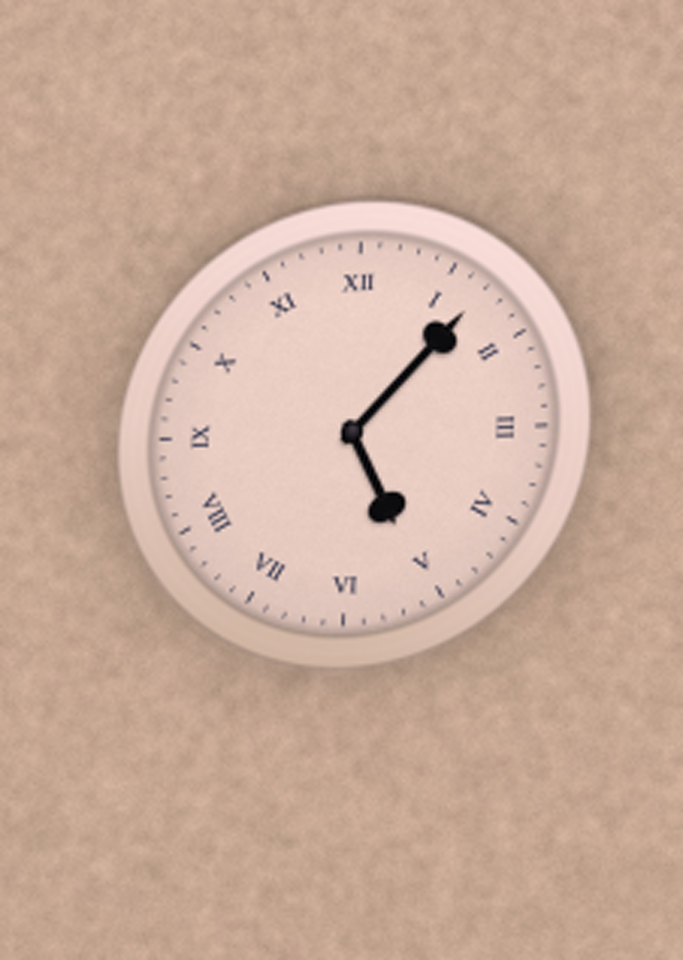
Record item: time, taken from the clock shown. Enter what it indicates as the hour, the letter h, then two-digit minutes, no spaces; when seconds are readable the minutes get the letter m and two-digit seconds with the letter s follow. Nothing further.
5h07
